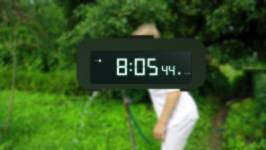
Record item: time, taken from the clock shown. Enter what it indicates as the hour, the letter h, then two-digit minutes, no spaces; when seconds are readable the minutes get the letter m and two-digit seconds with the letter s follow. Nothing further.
8h05m44s
